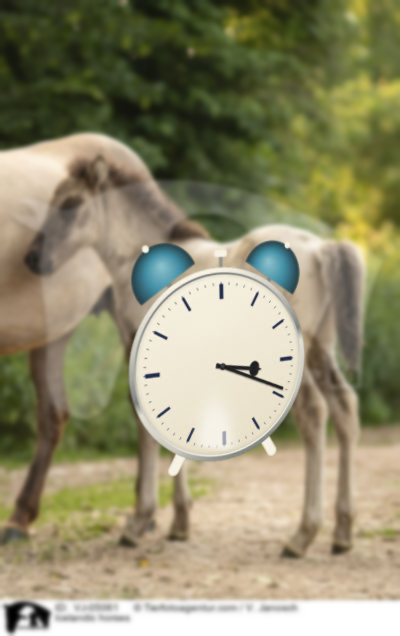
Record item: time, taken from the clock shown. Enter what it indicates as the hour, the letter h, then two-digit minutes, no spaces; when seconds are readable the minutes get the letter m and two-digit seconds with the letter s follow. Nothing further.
3h19
